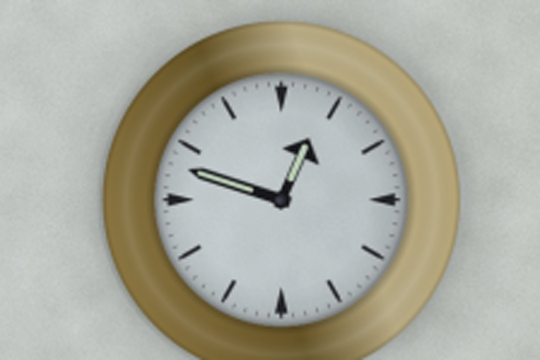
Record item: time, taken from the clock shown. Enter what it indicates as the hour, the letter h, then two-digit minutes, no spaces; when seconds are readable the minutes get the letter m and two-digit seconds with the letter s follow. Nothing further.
12h48
